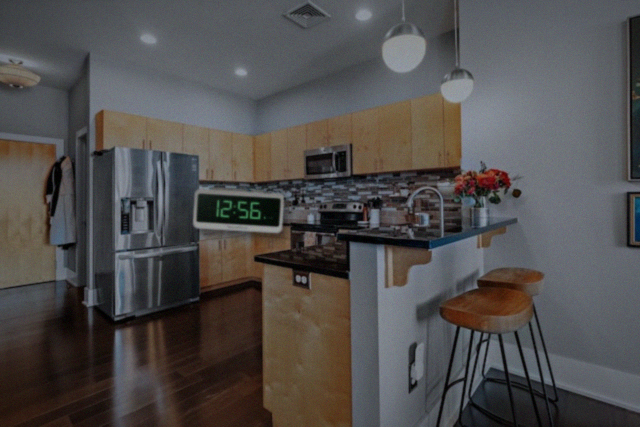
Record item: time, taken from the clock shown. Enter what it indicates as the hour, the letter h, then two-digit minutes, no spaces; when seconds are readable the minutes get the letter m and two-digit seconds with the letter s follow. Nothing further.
12h56
